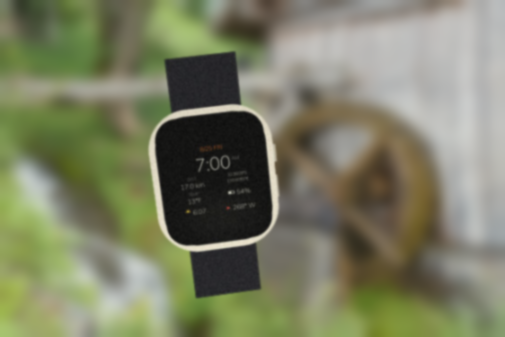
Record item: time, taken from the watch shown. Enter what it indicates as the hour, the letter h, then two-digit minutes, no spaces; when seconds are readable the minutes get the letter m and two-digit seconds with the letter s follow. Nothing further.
7h00
